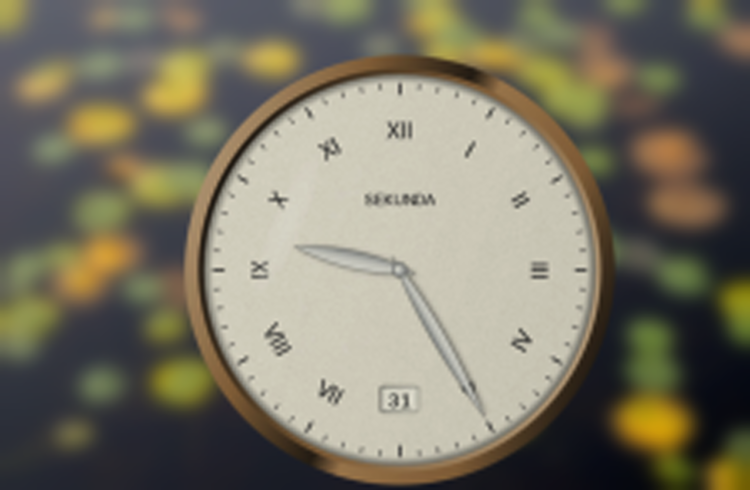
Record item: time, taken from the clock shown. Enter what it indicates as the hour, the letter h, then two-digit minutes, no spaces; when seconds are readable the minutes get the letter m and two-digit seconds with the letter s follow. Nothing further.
9h25
